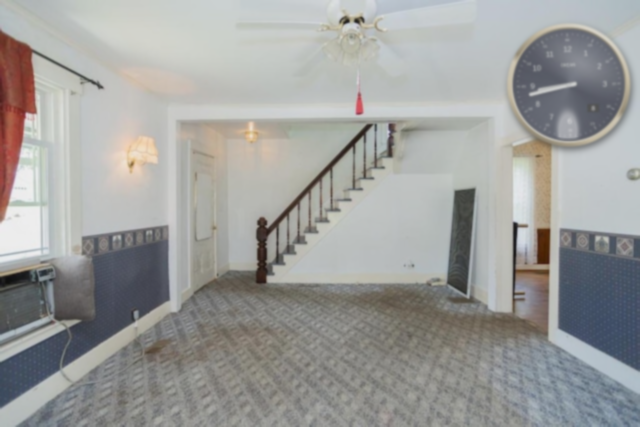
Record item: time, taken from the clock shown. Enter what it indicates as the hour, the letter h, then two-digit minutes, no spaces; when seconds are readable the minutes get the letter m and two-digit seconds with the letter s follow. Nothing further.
8h43
